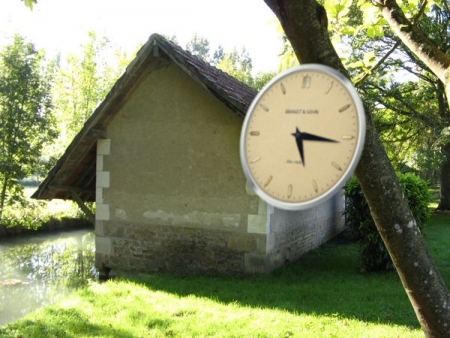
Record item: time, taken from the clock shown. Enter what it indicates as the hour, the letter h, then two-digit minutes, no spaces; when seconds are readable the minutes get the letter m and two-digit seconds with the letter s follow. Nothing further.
5h16
